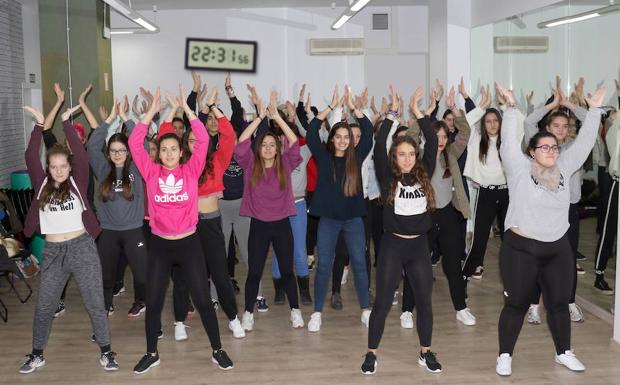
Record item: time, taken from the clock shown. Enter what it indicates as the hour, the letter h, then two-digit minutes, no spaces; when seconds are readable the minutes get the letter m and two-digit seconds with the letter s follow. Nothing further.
22h31
